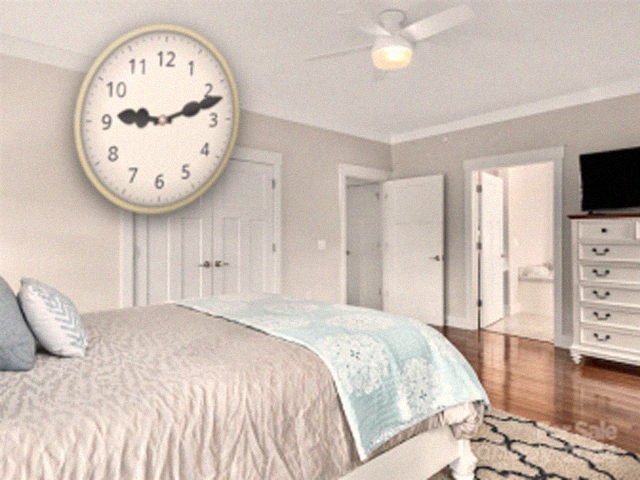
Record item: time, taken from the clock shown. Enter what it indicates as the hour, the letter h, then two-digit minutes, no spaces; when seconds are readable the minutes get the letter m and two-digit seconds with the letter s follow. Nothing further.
9h12
